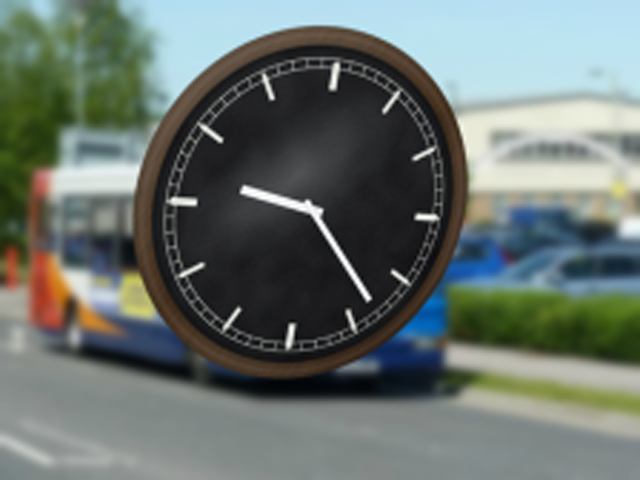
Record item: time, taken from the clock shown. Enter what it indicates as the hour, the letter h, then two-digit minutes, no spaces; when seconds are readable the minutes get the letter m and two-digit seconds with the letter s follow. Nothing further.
9h23
